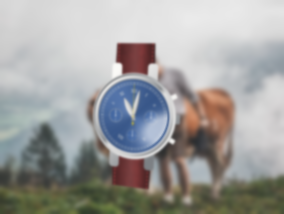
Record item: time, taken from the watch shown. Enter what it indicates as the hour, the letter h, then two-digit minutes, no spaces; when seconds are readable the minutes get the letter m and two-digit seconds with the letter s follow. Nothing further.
11h02
